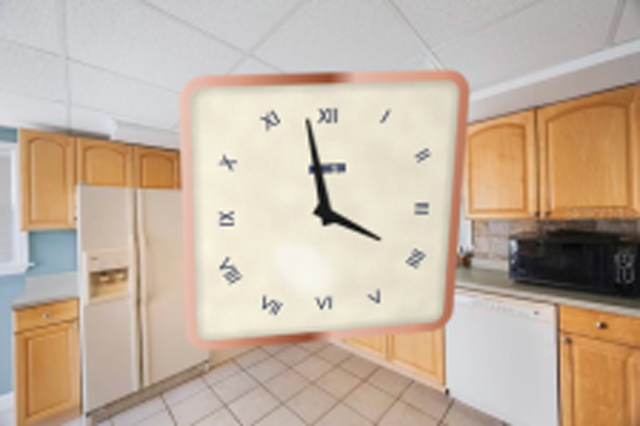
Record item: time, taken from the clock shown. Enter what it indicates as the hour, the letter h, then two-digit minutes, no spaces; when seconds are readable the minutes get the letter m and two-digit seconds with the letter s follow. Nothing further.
3h58
